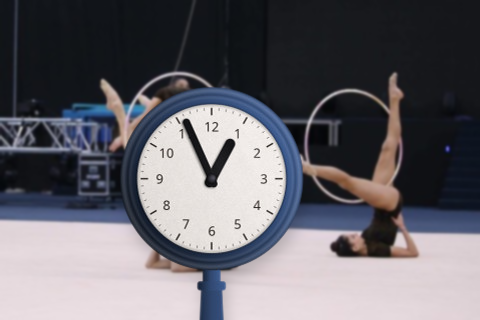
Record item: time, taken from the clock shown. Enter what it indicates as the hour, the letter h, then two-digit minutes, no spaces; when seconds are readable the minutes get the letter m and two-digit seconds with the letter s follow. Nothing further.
12h56
